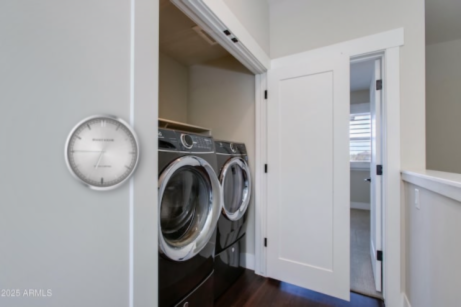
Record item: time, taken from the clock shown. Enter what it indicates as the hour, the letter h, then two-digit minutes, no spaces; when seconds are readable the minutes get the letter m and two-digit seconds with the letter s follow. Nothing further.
6h45
